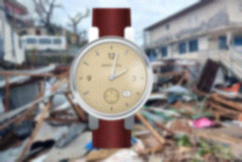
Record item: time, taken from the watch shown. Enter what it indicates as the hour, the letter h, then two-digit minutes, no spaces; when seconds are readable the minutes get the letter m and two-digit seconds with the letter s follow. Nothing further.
2h02
